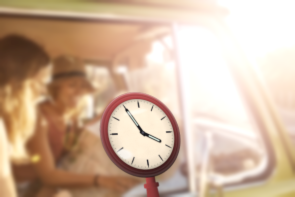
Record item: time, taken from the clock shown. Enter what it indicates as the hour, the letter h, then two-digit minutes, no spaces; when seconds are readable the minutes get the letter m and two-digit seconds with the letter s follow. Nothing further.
3h55
